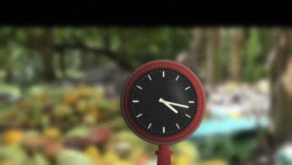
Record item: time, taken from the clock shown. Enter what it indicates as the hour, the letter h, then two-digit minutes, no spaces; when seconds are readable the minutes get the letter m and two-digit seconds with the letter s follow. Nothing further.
4h17
